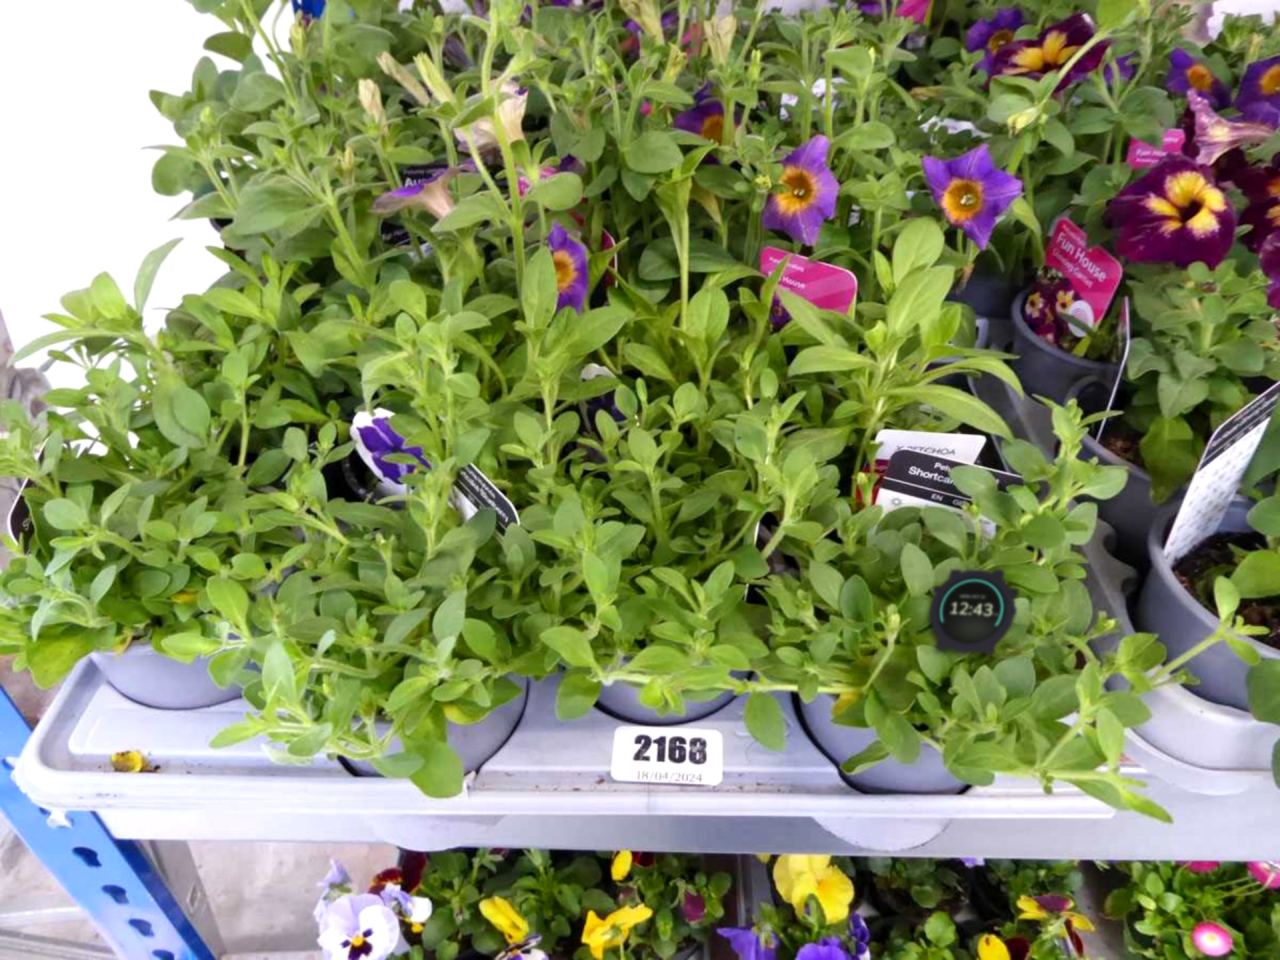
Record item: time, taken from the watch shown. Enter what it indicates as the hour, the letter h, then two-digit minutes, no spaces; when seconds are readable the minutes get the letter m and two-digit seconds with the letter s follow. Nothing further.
12h43
